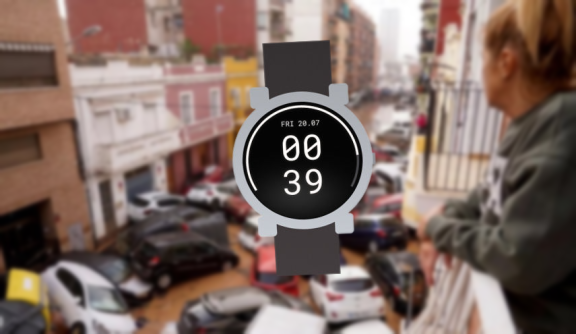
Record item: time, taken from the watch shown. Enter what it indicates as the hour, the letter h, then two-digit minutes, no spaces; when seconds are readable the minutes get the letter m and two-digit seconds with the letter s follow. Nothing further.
0h39
